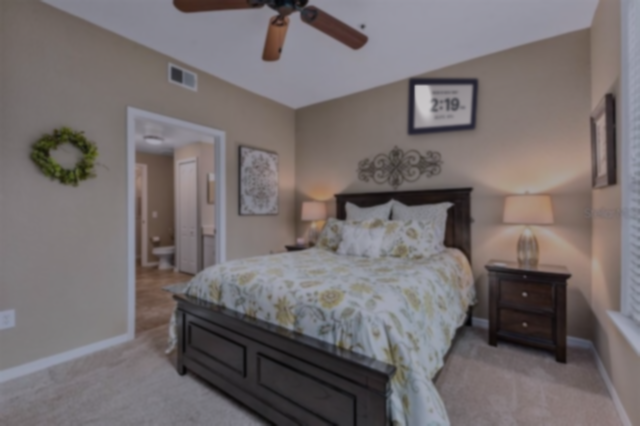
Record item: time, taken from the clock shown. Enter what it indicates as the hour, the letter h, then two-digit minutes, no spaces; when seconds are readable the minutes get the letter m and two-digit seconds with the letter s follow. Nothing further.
2h19
